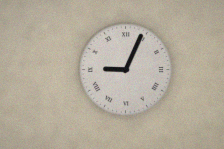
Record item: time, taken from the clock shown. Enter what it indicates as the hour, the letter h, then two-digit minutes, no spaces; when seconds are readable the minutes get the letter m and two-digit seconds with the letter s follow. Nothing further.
9h04
